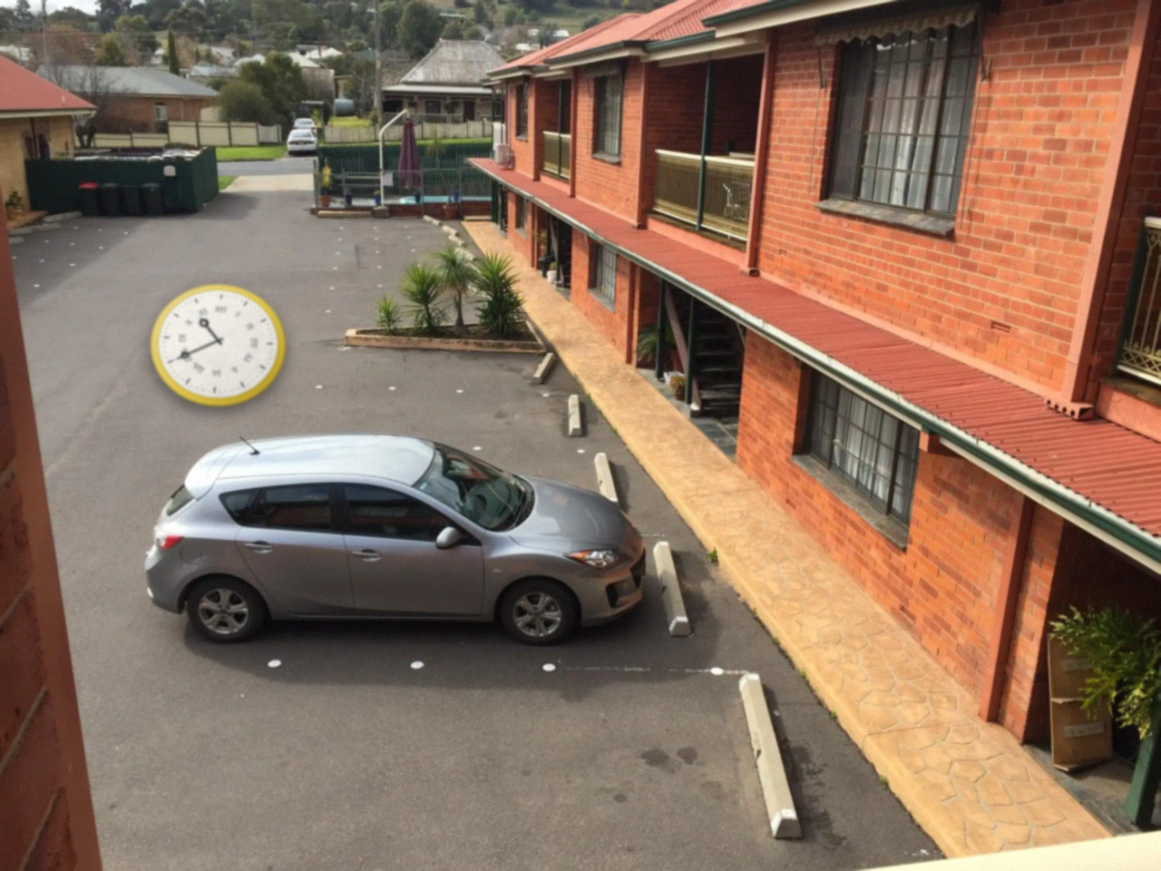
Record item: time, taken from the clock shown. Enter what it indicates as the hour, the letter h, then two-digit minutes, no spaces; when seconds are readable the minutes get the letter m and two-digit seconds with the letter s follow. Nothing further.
10h40
